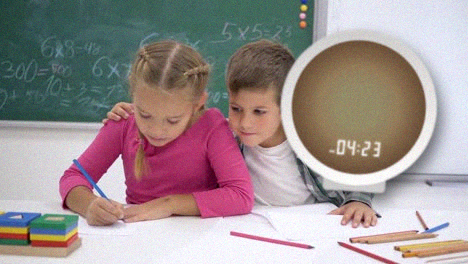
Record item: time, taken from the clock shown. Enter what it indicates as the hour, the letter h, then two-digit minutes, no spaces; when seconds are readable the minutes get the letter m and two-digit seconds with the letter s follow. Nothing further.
4h23
